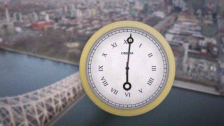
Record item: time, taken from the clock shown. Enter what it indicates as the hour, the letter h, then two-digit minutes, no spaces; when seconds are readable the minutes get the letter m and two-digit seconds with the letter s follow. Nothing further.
6h01
